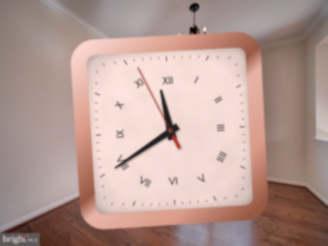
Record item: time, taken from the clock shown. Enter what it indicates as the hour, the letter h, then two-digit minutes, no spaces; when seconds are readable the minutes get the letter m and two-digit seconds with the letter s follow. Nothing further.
11h39m56s
